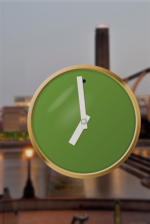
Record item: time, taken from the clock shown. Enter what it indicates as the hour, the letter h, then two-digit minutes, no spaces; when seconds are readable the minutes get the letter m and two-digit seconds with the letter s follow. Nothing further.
6h59
